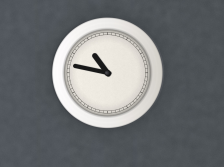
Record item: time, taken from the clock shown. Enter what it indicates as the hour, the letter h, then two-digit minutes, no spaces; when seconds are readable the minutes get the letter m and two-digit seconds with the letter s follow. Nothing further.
10h47
